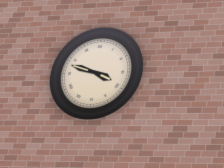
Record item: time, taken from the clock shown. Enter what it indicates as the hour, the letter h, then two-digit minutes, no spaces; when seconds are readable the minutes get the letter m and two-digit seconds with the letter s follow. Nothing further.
3h48
